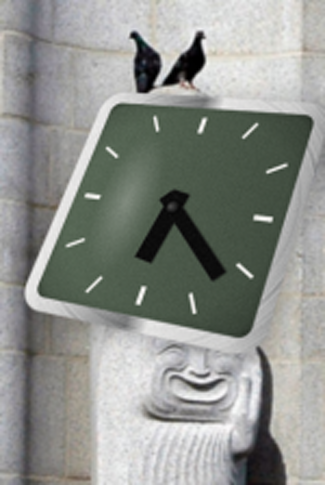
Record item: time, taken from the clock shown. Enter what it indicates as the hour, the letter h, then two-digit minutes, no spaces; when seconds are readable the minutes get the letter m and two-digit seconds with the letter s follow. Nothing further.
6h22
